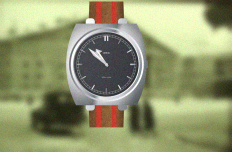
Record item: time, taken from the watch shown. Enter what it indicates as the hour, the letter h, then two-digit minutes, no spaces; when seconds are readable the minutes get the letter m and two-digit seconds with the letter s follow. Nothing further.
10h52
